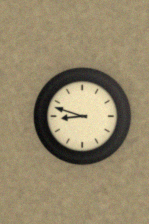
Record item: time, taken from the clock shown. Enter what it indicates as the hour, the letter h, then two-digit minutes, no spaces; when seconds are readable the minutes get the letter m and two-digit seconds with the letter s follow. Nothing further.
8h48
